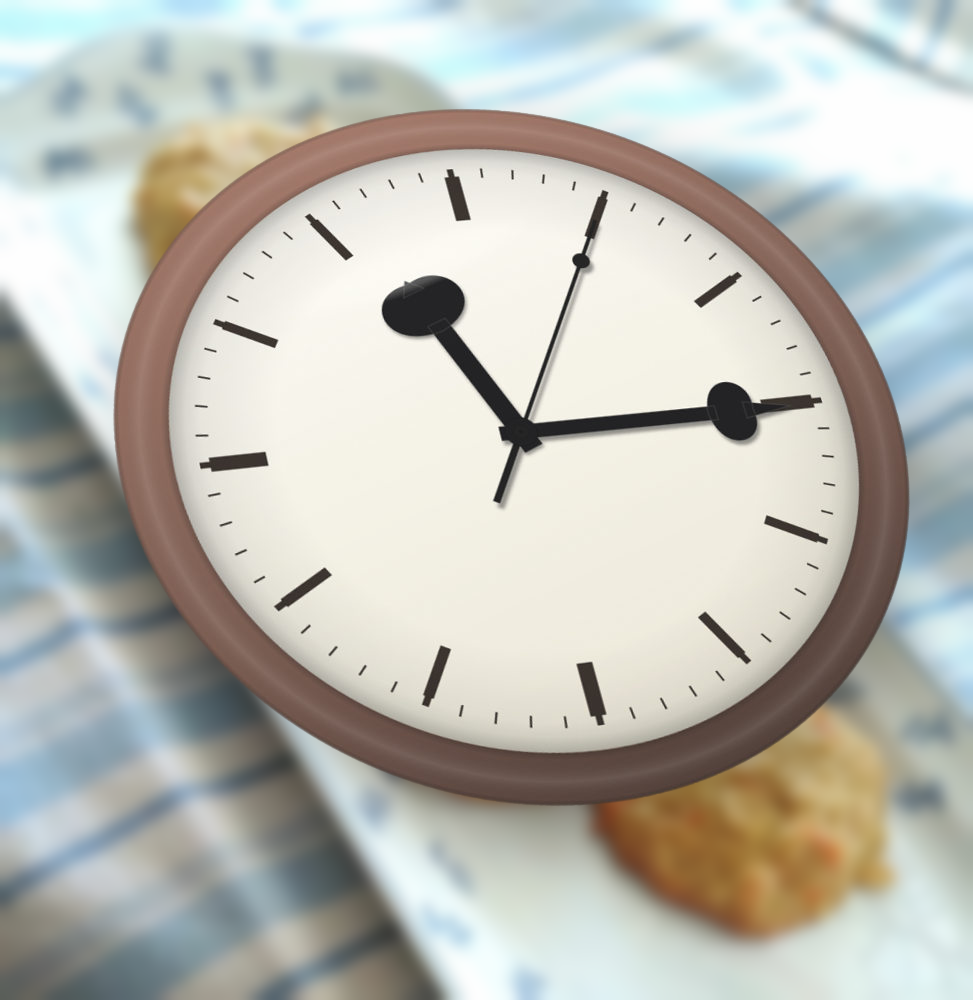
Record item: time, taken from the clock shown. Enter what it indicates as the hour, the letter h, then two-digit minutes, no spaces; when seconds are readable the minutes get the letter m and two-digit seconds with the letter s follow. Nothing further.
11h15m05s
